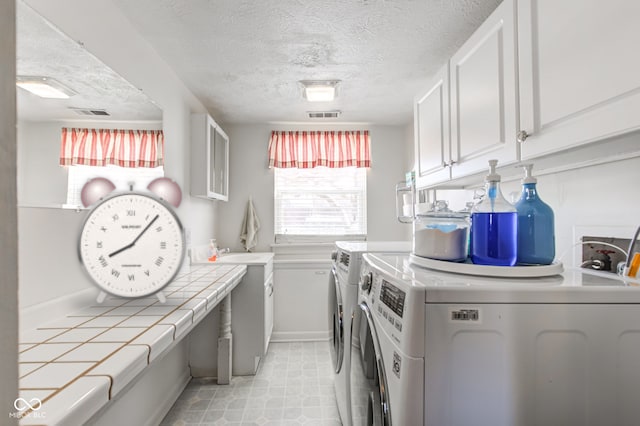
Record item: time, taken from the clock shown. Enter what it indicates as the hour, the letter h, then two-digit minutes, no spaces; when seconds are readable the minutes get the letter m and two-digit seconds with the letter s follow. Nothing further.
8h07
